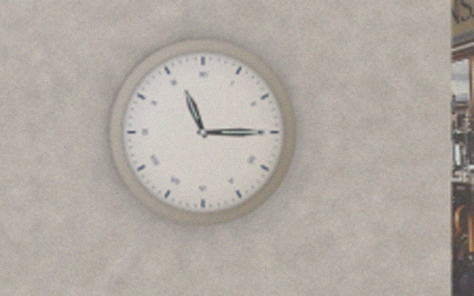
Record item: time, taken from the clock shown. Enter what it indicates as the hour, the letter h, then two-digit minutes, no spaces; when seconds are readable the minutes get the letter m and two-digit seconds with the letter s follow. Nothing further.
11h15
